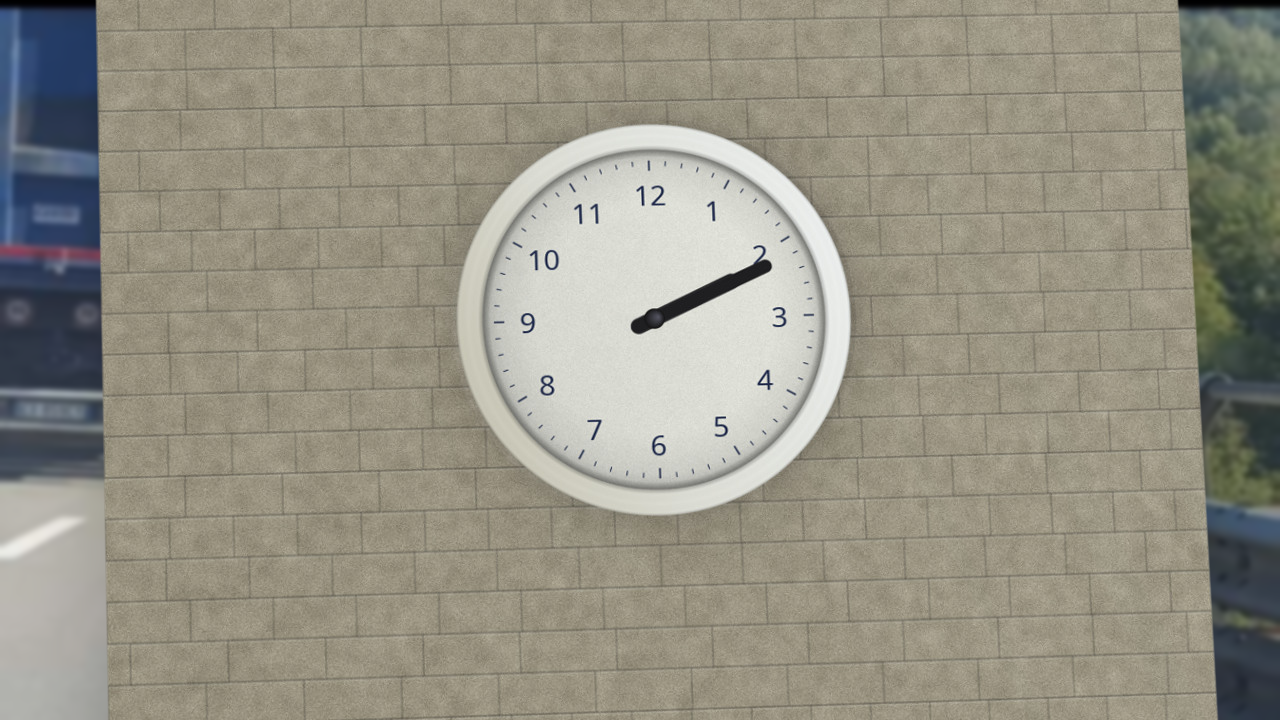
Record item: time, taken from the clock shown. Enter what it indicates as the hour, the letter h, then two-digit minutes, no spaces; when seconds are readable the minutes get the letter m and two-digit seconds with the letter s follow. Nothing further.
2h11
